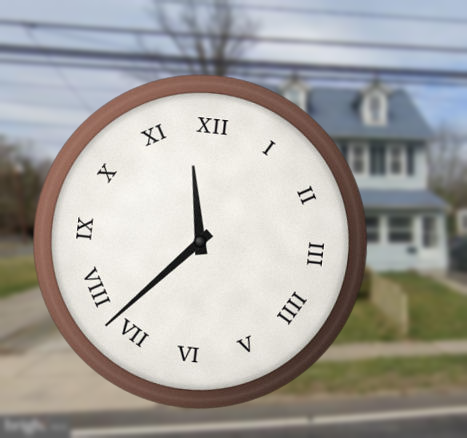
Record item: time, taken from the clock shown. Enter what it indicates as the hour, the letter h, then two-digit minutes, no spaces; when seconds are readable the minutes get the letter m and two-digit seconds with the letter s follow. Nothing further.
11h37
